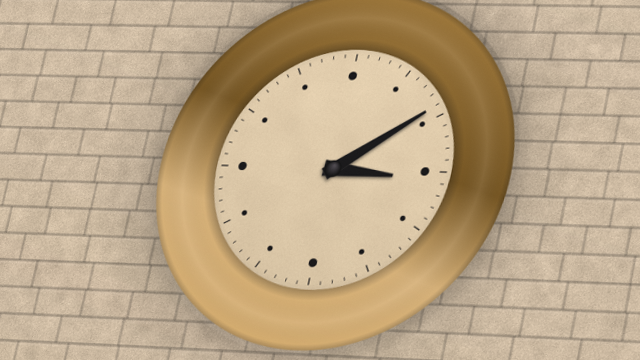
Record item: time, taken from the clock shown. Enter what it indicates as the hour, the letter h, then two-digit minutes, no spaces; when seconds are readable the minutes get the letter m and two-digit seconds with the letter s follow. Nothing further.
3h09
